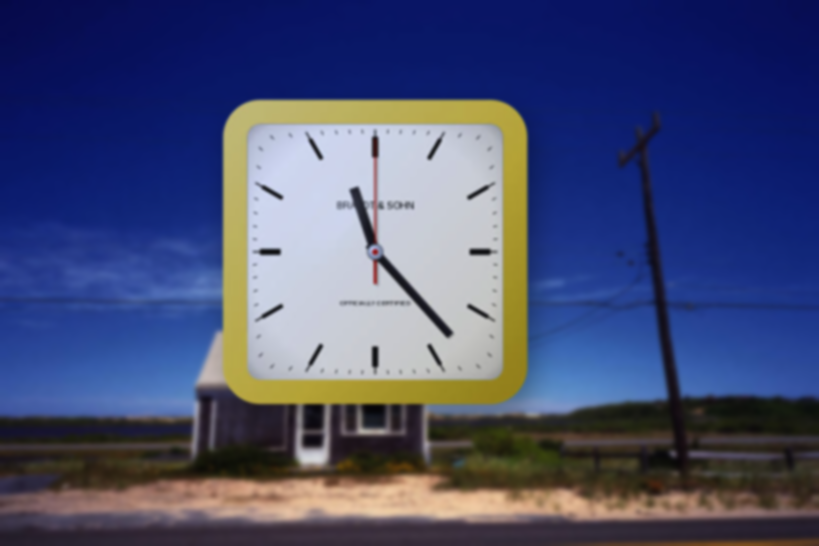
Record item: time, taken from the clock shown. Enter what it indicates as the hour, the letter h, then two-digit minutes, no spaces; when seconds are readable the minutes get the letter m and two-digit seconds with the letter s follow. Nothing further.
11h23m00s
